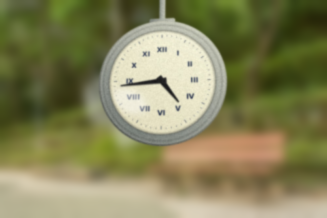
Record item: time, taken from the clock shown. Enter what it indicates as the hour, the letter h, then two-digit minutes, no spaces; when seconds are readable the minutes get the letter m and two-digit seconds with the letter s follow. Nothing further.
4h44
